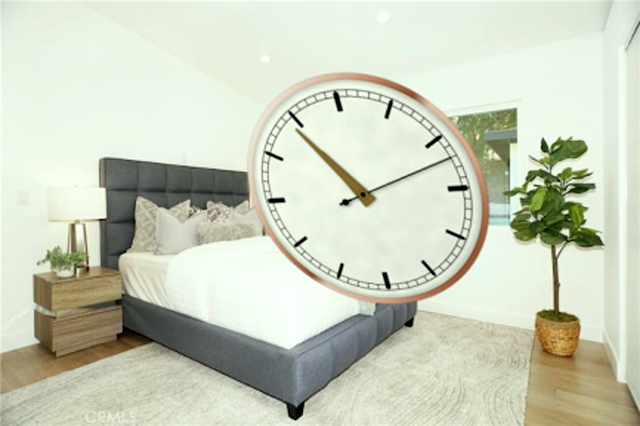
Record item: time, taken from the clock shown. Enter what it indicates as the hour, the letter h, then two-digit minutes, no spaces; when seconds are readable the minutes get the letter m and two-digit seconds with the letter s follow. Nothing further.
10h54m12s
